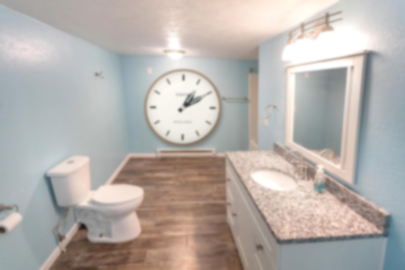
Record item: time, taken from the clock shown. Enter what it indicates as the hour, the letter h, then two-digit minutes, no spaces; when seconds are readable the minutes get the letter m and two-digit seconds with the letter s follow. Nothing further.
1h10
